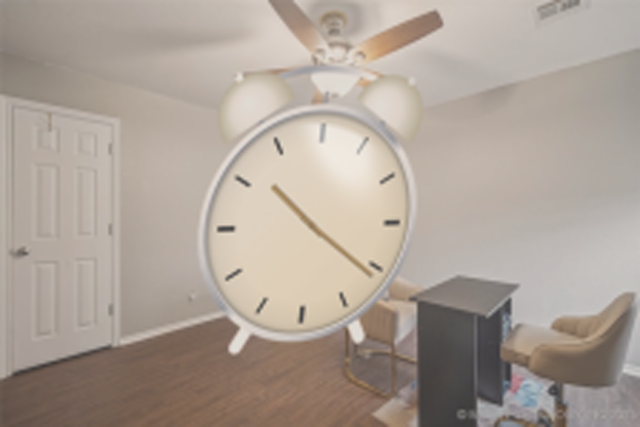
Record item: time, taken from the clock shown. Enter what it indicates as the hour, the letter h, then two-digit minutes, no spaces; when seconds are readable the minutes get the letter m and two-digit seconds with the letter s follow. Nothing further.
10h21
